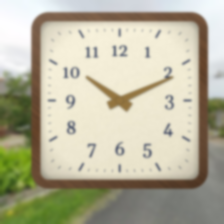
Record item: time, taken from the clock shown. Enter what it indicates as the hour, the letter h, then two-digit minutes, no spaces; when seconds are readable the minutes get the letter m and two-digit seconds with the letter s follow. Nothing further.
10h11
